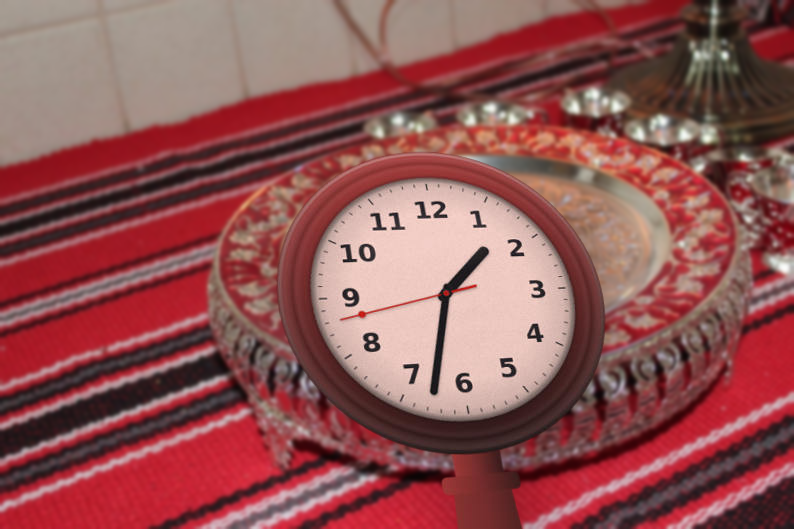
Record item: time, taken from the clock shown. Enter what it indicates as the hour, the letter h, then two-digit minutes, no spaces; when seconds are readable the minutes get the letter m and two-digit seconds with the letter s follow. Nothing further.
1h32m43s
